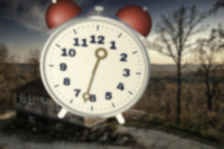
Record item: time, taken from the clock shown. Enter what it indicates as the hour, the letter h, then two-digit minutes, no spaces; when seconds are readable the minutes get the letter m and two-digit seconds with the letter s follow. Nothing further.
12h32
